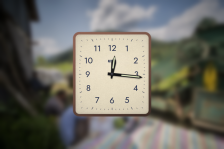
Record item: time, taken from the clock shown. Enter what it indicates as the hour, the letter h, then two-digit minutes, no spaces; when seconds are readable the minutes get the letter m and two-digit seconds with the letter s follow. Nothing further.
12h16
